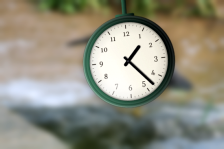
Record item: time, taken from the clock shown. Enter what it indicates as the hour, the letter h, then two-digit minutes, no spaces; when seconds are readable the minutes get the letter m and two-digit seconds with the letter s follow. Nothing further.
1h23
